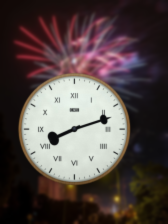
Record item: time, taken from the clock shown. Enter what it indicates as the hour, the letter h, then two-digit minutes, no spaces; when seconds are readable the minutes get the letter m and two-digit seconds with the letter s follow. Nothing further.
8h12
